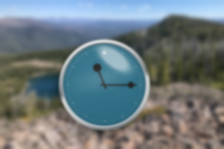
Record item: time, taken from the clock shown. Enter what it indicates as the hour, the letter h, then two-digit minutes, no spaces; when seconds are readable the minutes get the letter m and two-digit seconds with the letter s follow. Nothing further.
11h15
